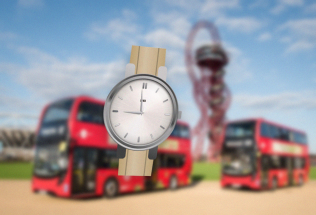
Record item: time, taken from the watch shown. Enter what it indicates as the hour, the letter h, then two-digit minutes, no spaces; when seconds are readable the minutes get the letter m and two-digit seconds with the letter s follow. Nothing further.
8h59
